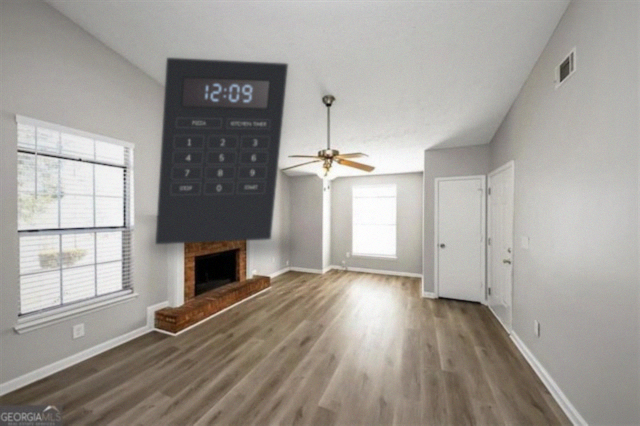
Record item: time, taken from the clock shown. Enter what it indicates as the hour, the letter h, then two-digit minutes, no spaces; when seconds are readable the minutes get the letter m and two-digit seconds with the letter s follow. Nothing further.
12h09
